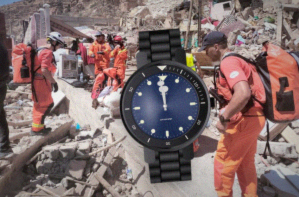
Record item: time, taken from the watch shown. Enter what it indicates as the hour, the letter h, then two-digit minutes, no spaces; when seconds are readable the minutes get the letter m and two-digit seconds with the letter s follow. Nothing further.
11h59
